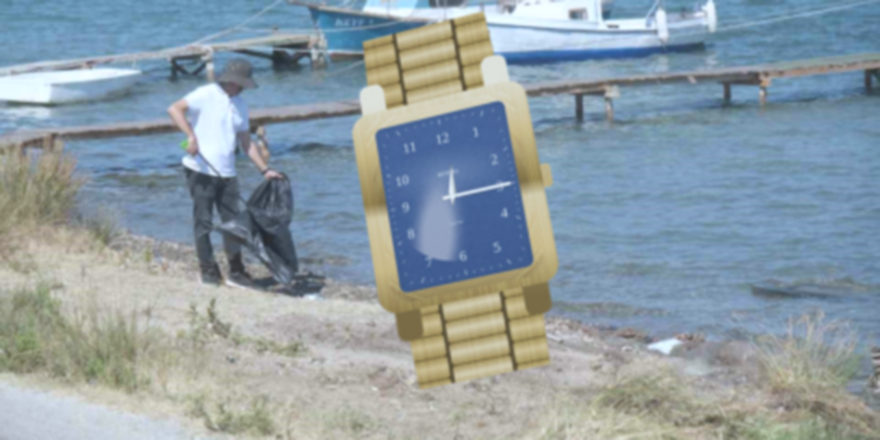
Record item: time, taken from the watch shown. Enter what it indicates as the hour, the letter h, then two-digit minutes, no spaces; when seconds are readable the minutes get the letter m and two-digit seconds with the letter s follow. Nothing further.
12h15
